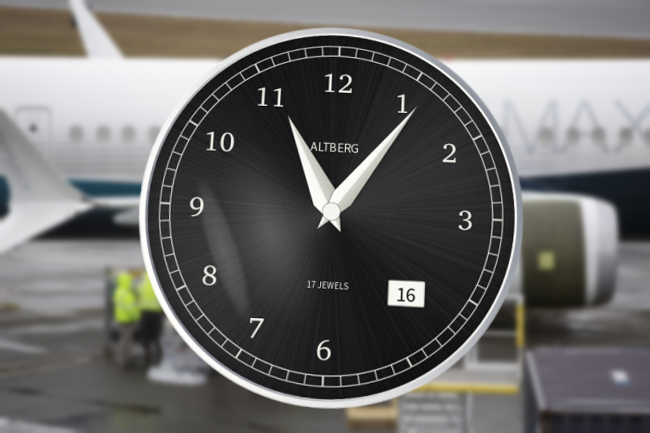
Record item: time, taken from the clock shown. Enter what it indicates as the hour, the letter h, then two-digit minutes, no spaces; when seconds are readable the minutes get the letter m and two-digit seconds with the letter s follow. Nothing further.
11h06
